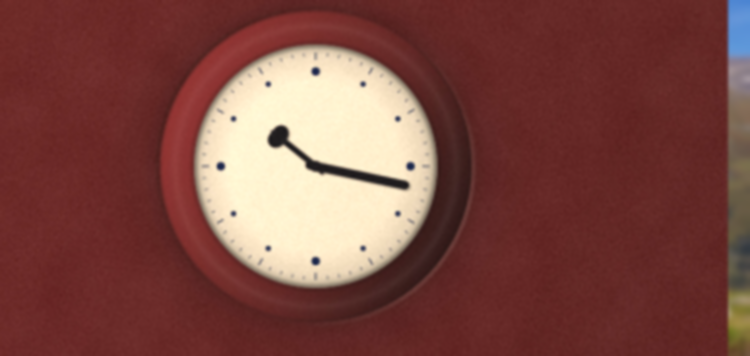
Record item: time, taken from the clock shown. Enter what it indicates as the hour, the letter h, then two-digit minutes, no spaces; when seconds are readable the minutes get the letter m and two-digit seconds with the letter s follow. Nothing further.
10h17
